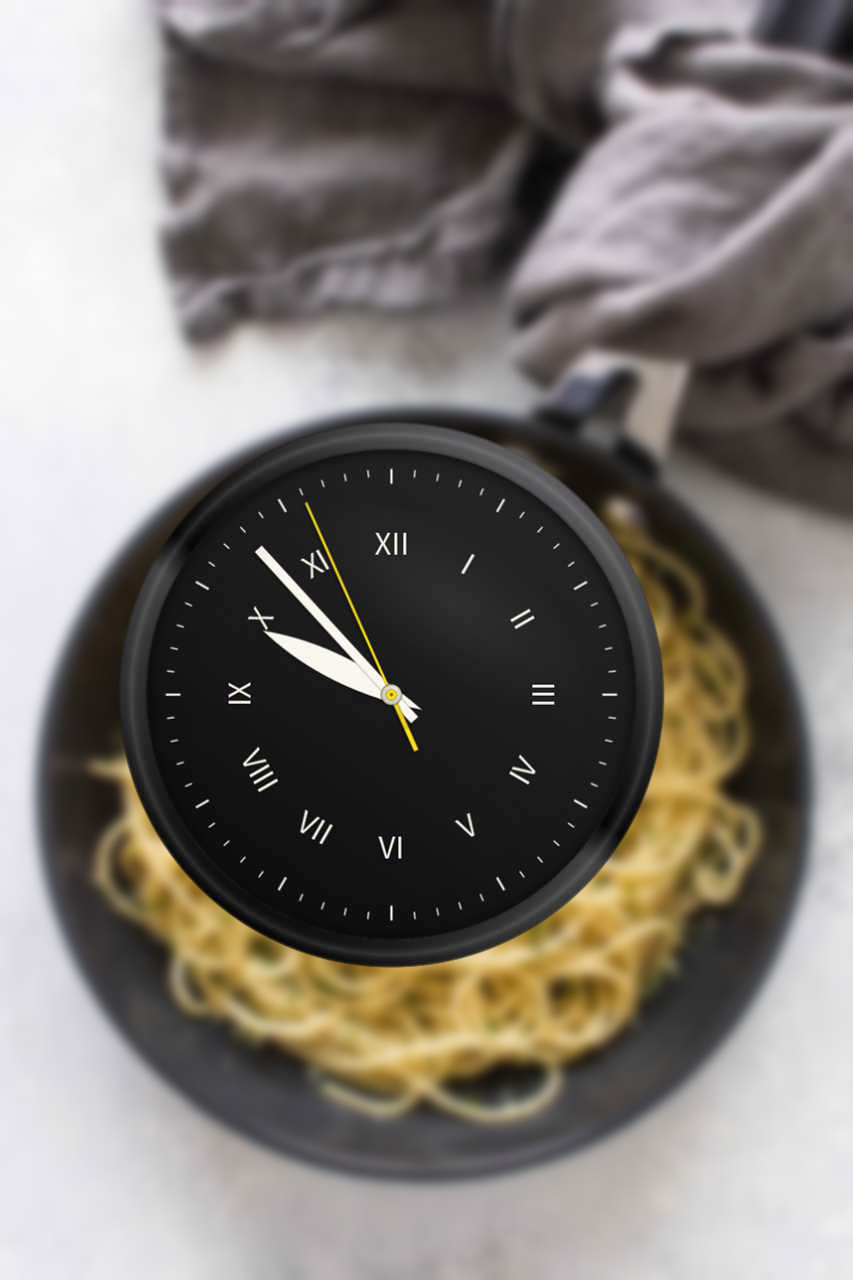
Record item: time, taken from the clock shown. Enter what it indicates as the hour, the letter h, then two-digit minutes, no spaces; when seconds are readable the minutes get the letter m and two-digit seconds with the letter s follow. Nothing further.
9h52m56s
